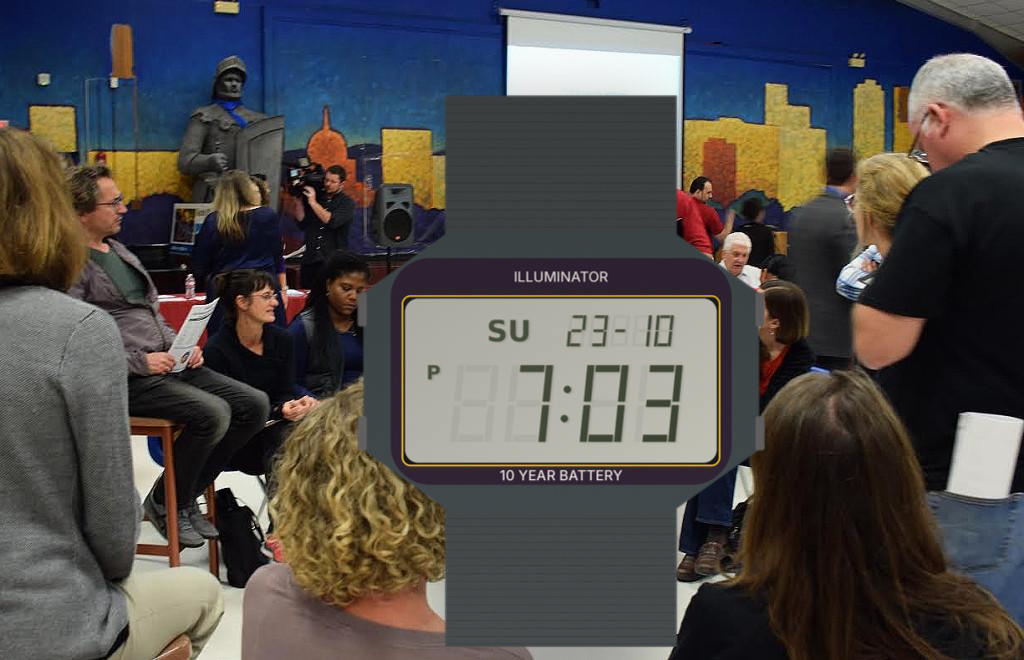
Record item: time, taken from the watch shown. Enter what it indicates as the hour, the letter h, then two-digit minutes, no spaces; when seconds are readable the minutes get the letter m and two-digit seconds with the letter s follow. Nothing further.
7h03
